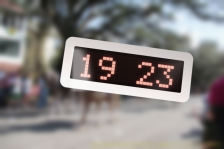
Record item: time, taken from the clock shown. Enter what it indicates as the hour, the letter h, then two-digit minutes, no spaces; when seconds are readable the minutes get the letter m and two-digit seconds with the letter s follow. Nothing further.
19h23
